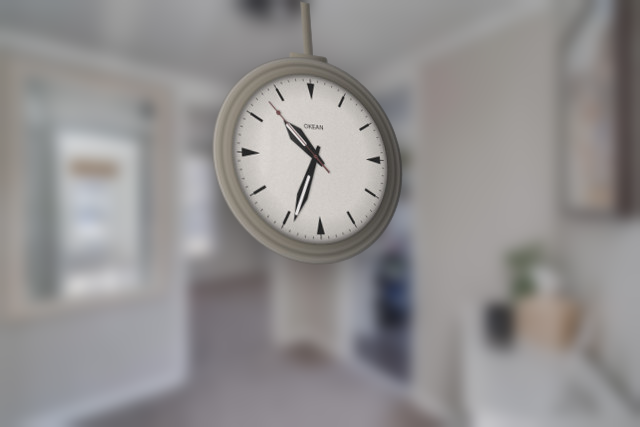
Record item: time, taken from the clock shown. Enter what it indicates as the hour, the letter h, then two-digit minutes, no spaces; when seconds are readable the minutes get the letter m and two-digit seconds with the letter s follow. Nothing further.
10h33m53s
